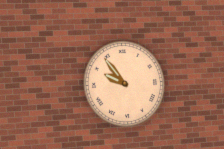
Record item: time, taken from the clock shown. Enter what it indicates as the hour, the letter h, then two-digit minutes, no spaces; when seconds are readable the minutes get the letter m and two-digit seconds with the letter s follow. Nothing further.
9h54
